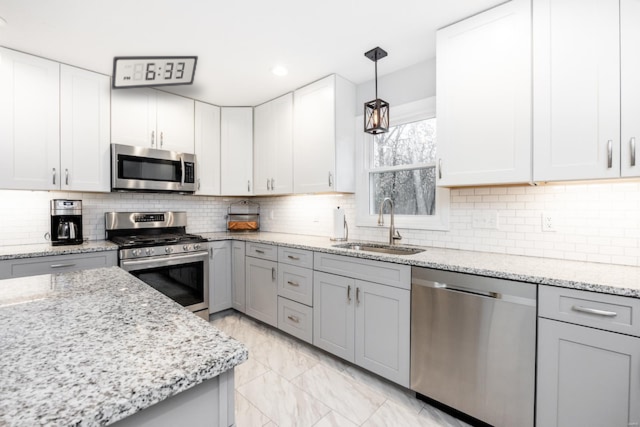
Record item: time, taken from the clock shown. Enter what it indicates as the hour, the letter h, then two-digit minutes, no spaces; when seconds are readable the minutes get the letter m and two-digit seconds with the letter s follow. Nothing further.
6h33
